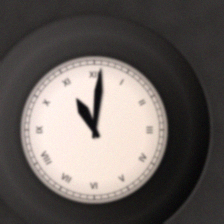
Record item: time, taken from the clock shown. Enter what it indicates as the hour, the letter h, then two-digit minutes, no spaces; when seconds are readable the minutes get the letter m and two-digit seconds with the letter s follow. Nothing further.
11h01
